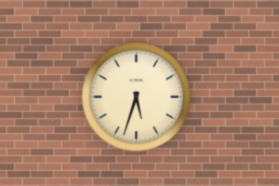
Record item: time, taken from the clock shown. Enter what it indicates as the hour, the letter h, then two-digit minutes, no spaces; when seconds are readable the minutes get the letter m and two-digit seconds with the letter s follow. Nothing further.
5h33
